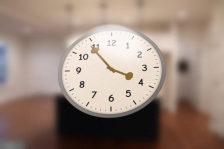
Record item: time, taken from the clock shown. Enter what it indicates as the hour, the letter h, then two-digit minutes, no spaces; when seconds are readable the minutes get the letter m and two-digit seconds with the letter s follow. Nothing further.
3h54
